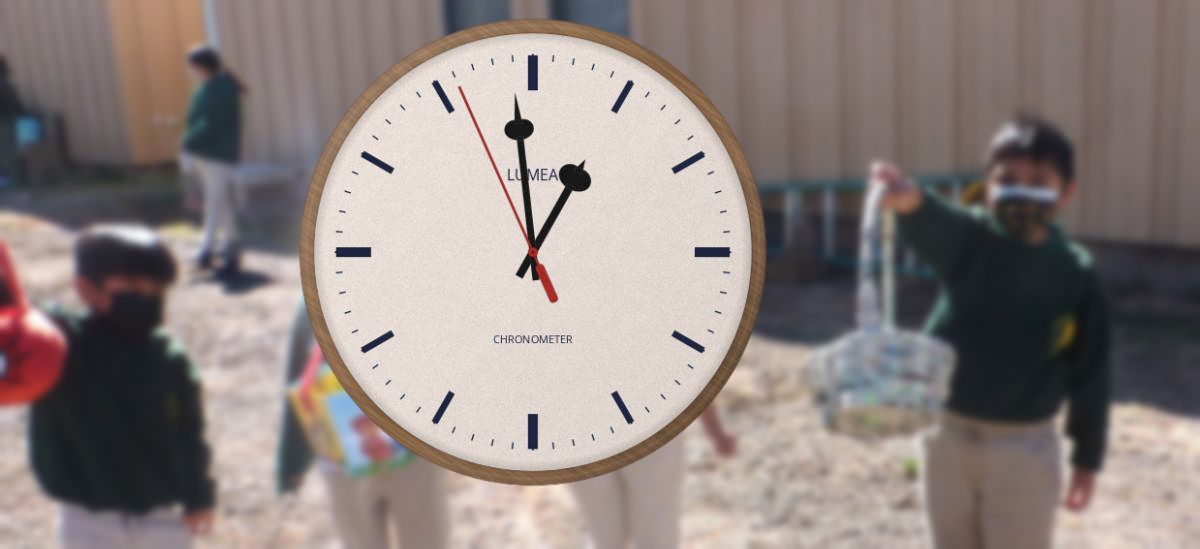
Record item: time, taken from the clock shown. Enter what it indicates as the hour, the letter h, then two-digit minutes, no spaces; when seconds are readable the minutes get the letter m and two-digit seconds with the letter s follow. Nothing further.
12h58m56s
